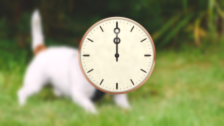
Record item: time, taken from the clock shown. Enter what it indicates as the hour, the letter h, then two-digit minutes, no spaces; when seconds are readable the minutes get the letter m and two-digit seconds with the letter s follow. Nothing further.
12h00
